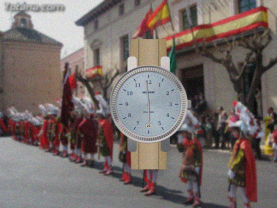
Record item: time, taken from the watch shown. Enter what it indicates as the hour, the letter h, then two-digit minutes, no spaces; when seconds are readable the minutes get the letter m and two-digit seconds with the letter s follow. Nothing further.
5h59
